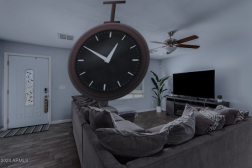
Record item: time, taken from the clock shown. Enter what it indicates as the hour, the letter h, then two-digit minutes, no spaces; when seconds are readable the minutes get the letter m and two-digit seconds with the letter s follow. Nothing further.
12h50
